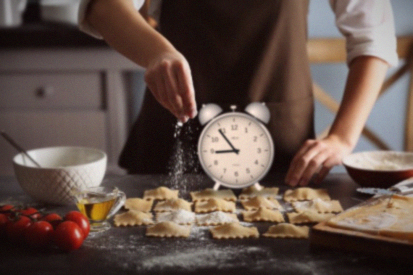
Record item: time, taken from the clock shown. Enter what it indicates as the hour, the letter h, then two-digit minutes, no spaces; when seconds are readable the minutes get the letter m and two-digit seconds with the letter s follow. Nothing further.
8h54
